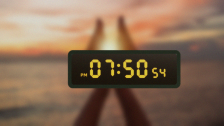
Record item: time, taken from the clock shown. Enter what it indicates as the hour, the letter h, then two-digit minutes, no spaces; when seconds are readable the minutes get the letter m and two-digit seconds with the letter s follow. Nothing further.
7h50m54s
